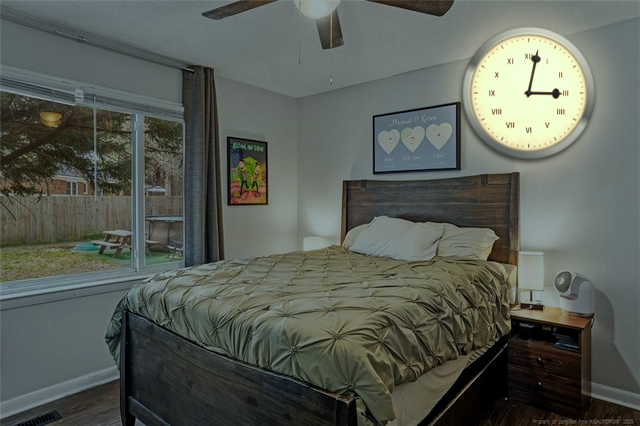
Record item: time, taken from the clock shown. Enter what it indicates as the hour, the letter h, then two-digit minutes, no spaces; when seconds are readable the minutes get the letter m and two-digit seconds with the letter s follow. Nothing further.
3h02
